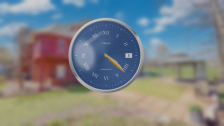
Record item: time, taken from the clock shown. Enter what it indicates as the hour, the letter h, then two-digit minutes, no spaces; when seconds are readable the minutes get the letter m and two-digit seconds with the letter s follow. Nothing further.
4h22
